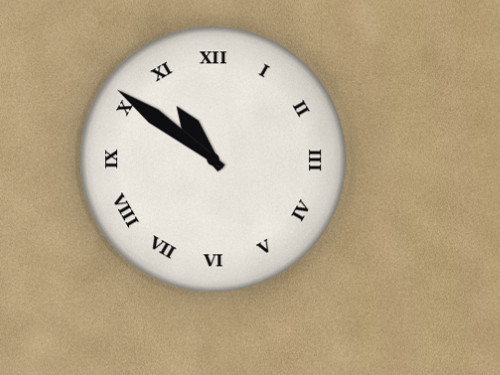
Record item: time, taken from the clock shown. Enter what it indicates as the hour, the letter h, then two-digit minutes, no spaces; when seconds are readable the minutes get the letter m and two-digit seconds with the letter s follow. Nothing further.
10h51
